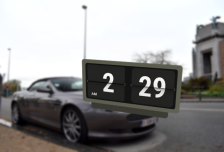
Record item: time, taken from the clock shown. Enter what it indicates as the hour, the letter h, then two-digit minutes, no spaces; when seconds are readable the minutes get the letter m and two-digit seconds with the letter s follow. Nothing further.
2h29
